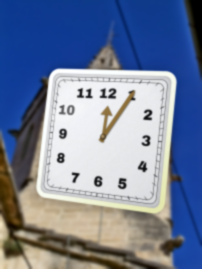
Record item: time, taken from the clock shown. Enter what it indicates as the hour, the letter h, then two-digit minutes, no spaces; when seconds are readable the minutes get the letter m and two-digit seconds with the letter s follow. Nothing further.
12h05
